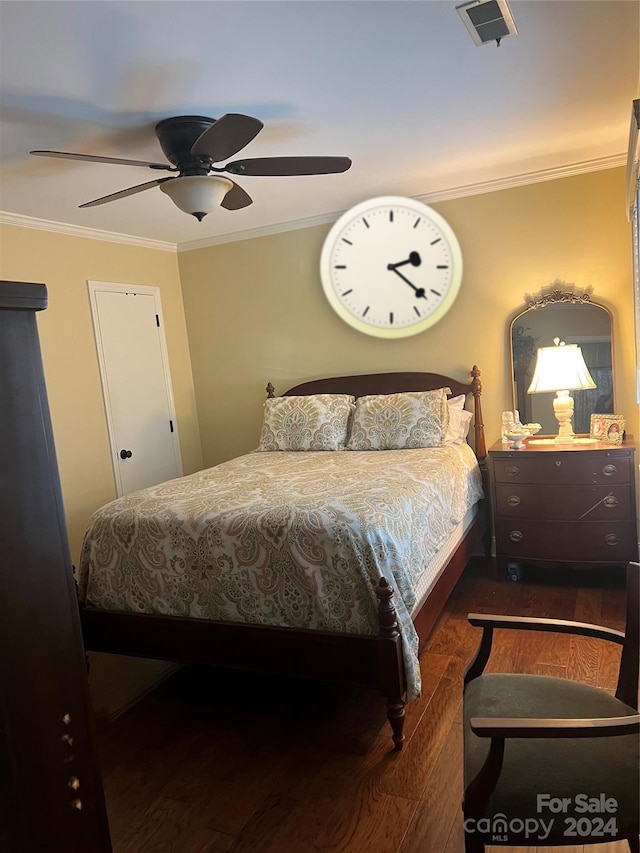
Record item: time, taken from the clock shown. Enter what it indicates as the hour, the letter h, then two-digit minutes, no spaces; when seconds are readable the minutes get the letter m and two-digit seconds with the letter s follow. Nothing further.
2h22
